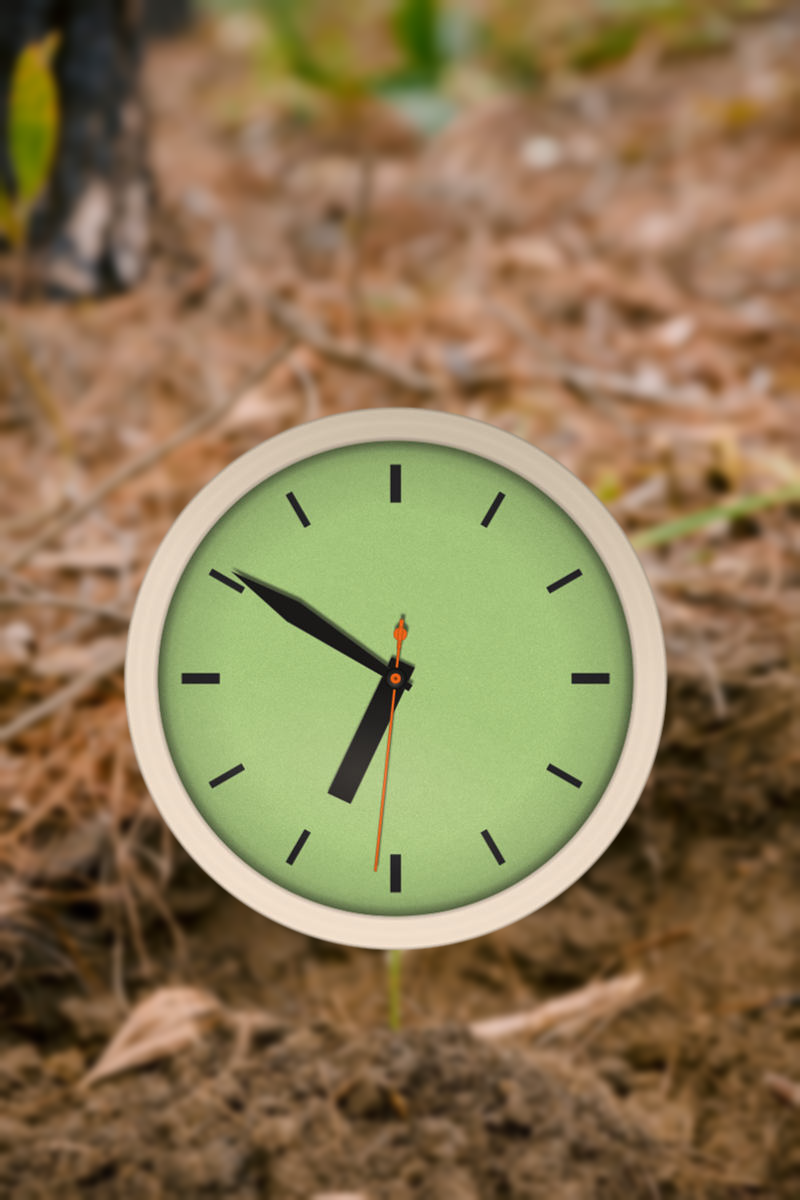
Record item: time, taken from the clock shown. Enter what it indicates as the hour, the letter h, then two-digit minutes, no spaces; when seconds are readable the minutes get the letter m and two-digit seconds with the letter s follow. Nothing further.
6h50m31s
